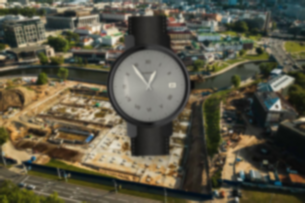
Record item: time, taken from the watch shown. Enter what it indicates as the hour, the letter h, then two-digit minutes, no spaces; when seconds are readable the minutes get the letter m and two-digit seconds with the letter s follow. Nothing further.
12h54
